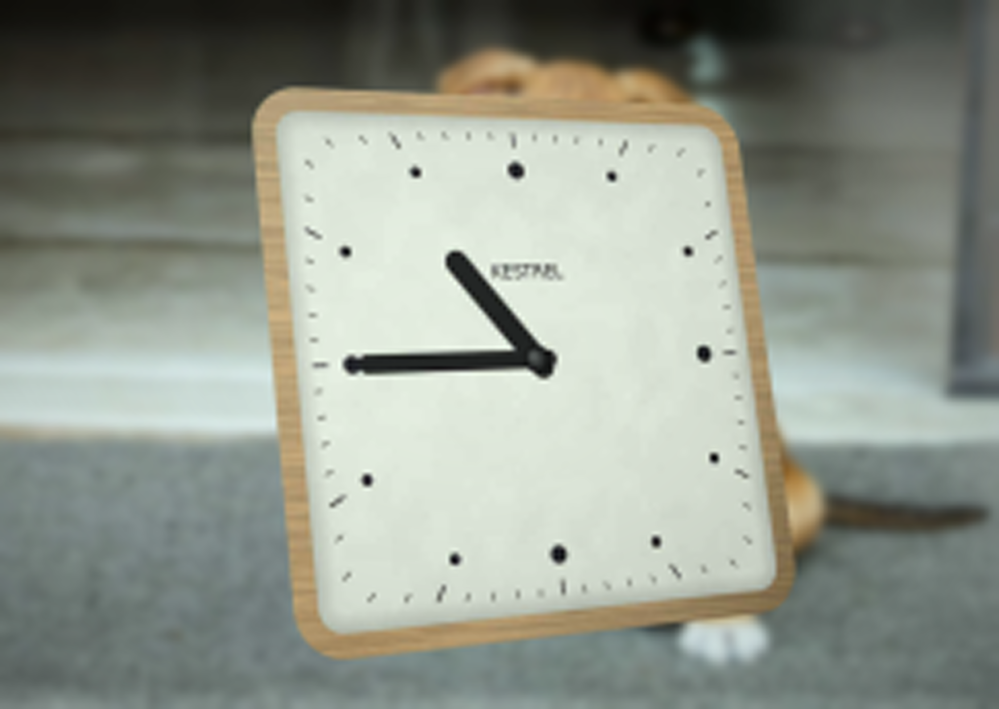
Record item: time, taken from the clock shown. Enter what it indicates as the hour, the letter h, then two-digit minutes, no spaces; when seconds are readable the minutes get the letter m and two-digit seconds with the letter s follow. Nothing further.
10h45
